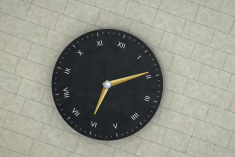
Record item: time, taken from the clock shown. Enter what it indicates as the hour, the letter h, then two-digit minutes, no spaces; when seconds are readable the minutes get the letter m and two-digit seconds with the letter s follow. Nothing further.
6h09
